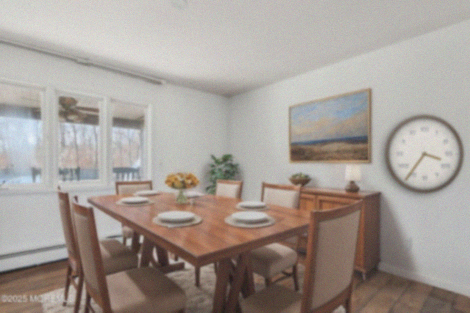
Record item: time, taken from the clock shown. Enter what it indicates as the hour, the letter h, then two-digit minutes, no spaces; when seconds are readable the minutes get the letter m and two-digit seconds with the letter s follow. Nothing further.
3h36
